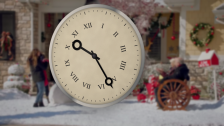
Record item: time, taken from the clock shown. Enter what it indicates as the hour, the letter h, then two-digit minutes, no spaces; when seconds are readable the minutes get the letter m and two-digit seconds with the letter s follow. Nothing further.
10h27
